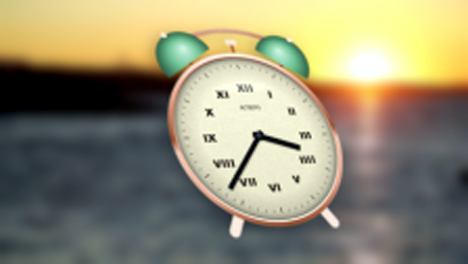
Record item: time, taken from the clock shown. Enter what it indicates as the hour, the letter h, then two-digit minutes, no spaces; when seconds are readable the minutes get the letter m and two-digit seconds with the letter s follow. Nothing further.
3h37
